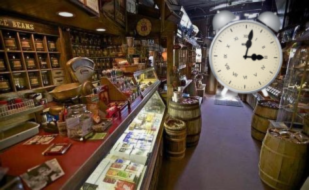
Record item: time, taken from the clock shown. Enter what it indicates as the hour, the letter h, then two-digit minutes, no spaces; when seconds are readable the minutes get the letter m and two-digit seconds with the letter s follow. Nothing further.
3h02
